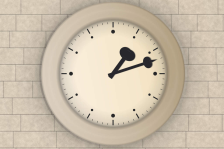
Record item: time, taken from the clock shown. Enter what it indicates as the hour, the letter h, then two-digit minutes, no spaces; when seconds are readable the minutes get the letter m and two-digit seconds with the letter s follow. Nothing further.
1h12
